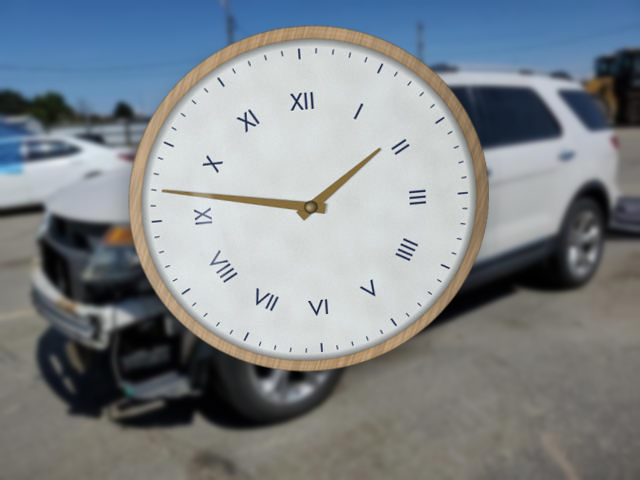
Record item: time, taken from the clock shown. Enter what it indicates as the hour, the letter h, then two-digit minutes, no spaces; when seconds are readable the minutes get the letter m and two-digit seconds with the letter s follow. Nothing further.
1h47
